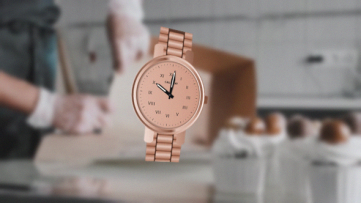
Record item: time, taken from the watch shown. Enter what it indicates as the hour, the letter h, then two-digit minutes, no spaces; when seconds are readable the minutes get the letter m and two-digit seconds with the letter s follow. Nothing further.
10h01
